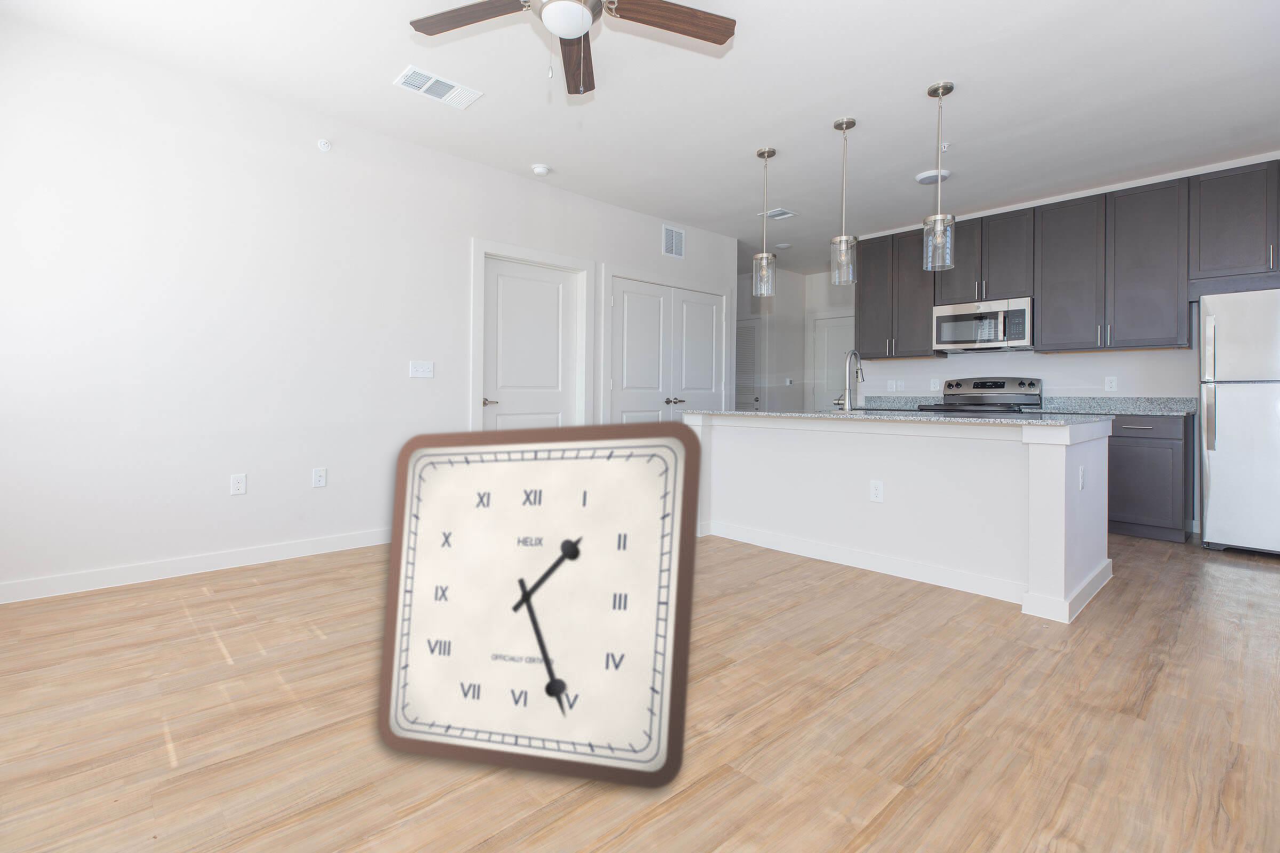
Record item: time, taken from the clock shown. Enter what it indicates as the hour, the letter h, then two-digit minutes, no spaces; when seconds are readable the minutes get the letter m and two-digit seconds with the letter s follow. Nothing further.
1h26
